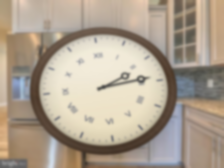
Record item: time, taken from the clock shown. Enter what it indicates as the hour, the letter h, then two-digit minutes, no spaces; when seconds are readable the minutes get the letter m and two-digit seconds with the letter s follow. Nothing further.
2h14
